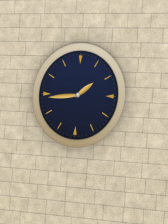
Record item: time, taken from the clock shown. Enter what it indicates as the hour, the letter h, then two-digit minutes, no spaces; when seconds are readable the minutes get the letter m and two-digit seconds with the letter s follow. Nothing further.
1h44
